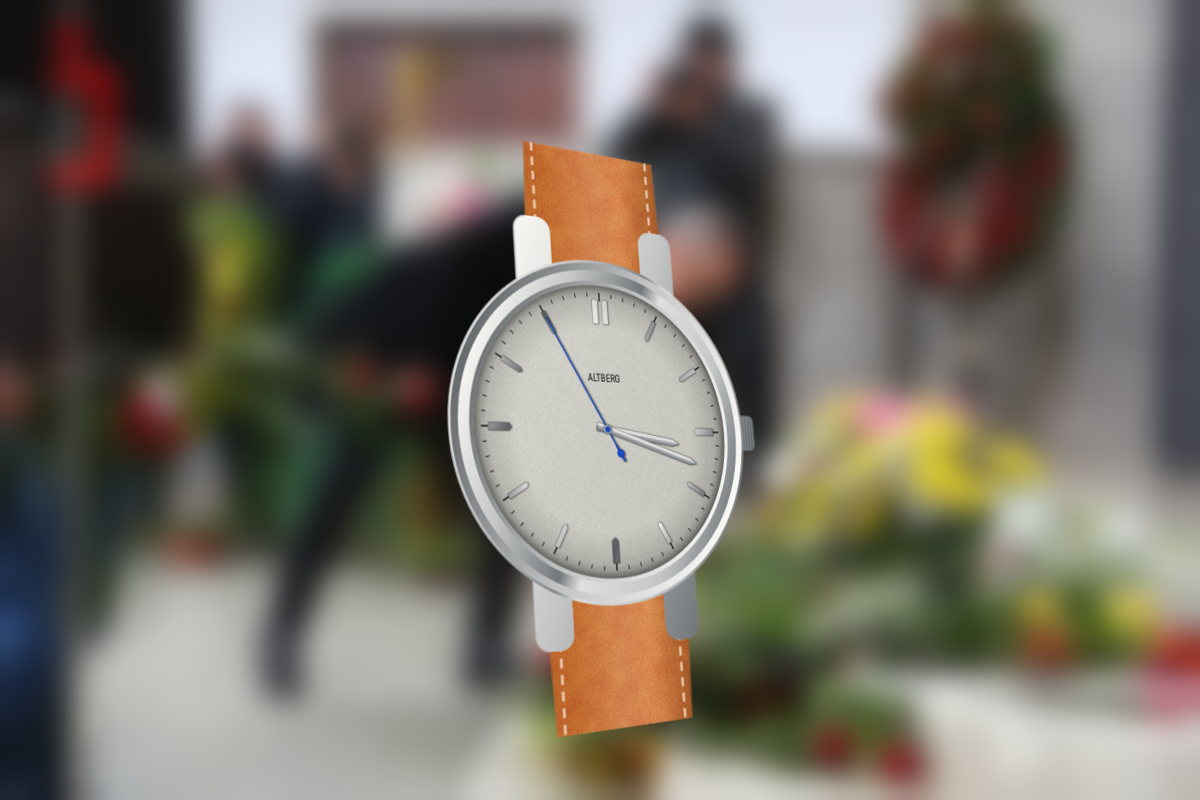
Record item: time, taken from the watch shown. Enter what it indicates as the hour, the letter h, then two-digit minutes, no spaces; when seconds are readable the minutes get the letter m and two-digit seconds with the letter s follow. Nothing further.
3h17m55s
